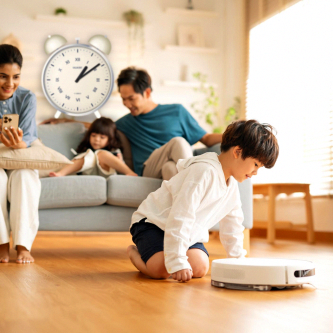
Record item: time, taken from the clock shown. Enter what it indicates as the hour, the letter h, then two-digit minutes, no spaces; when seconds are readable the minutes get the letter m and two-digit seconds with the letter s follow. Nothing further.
1h09
